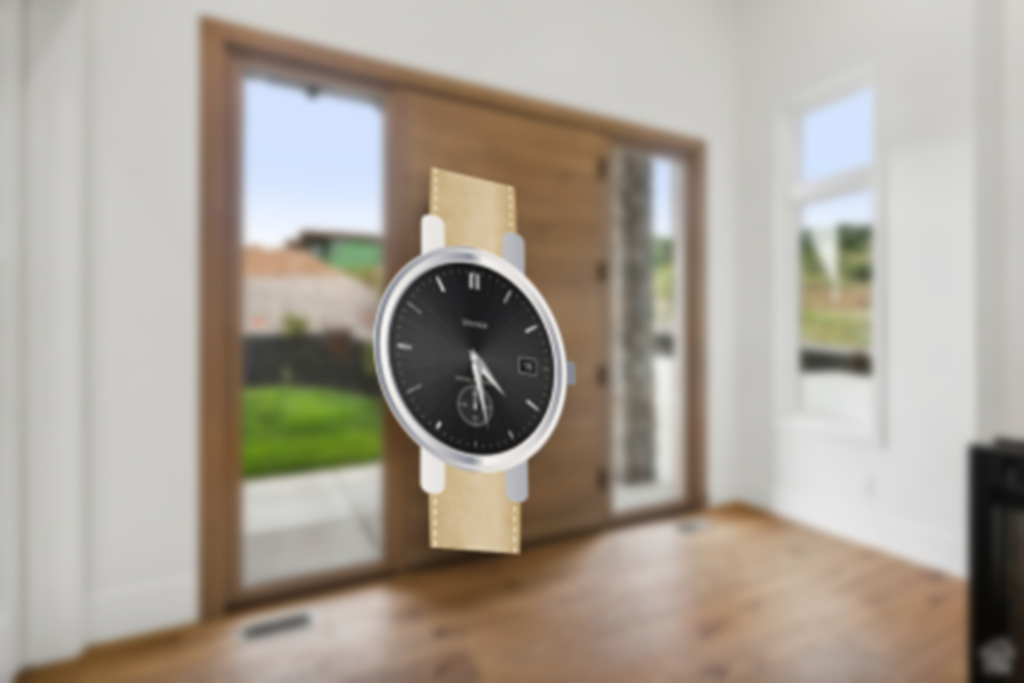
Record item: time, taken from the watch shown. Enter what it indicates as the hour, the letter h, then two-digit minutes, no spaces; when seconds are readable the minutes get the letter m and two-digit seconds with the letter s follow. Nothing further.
4h28
